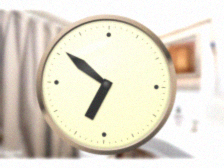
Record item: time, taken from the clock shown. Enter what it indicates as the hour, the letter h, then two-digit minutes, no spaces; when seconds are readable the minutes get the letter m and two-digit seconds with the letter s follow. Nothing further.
6h51
